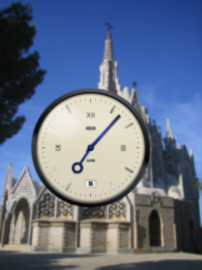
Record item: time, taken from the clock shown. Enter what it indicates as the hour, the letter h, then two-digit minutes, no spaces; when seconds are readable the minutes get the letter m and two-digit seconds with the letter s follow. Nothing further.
7h07
